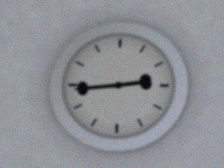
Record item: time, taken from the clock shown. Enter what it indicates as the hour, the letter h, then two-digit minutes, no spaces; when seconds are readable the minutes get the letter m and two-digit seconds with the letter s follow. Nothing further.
2h44
